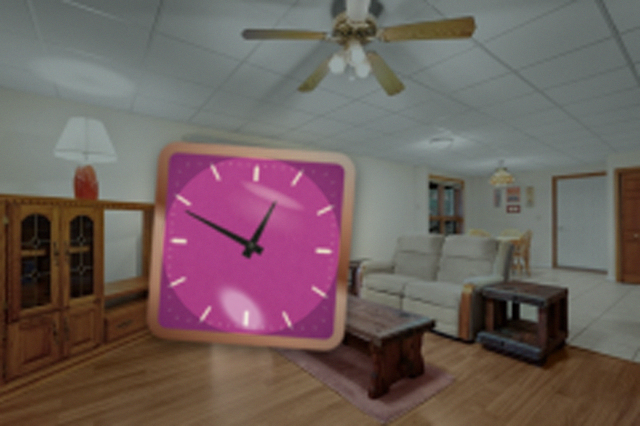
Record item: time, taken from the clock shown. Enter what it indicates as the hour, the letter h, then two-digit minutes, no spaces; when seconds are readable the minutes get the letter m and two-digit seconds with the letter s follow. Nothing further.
12h49
